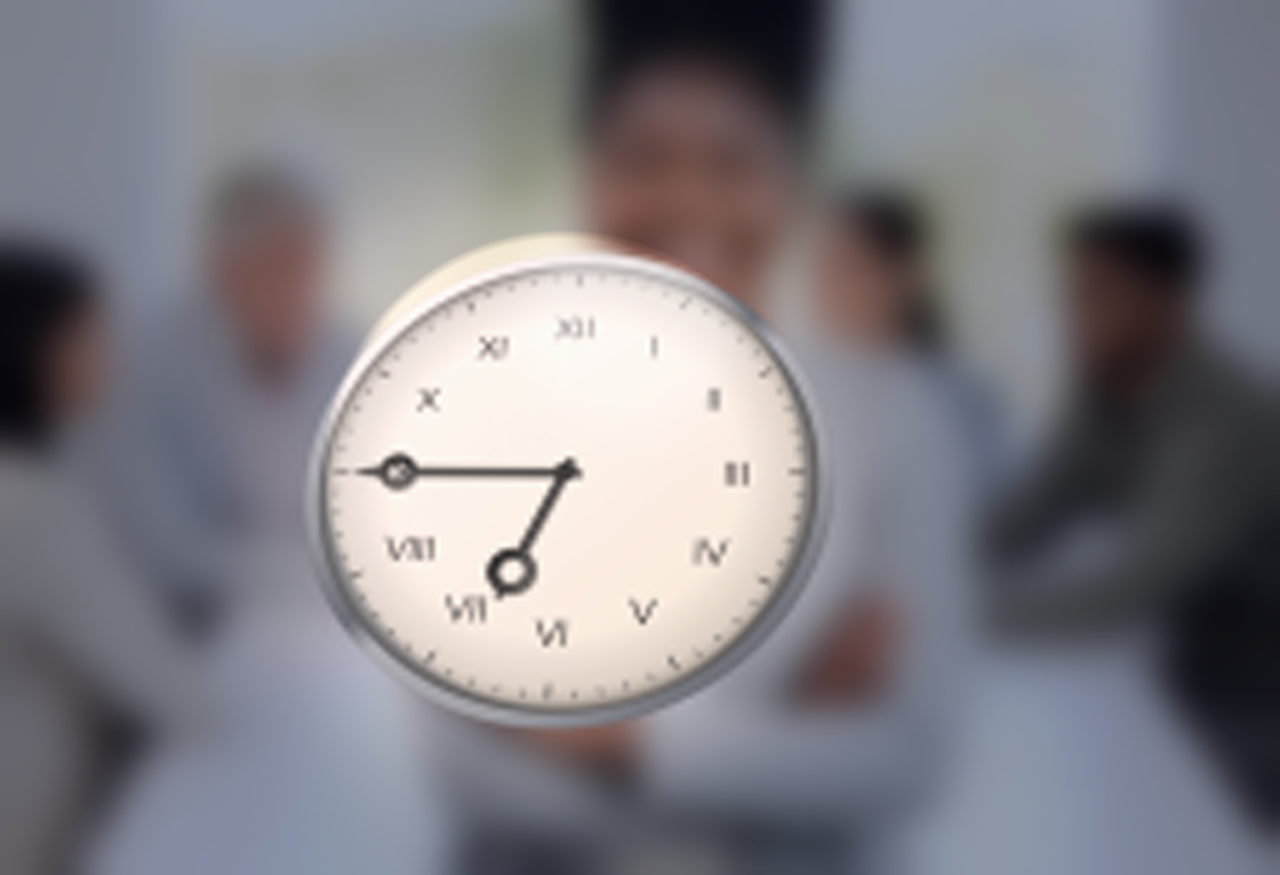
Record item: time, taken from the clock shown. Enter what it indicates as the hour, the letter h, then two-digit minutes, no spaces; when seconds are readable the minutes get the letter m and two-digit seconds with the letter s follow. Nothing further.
6h45
